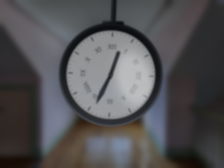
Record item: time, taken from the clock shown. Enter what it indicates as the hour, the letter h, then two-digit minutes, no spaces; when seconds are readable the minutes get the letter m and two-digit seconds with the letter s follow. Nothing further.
12h34
